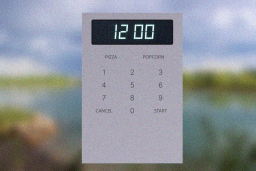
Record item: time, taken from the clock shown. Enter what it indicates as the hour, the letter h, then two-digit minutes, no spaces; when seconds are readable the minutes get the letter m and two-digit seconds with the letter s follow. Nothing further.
12h00
